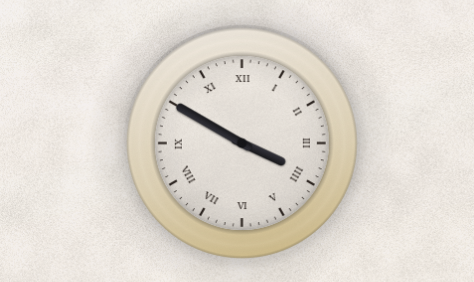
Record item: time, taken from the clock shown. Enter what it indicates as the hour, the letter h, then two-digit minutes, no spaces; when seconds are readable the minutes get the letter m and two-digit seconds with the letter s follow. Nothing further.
3h50
